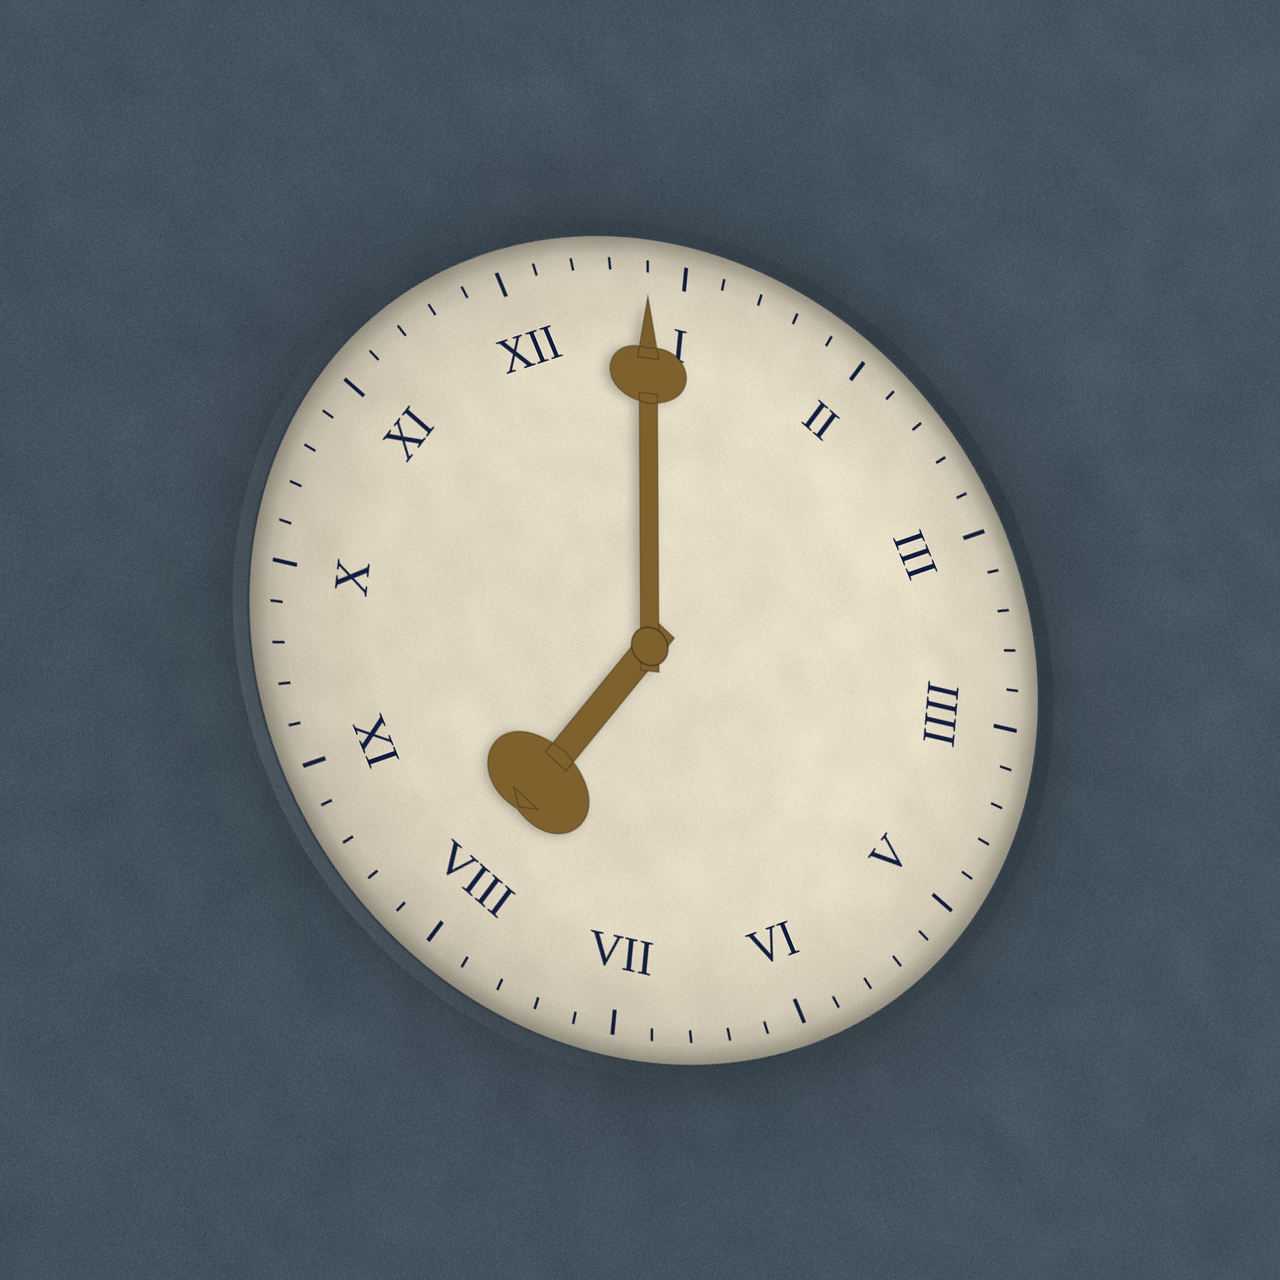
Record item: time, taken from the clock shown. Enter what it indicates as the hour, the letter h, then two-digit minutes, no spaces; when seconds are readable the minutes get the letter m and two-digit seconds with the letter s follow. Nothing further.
8h04
